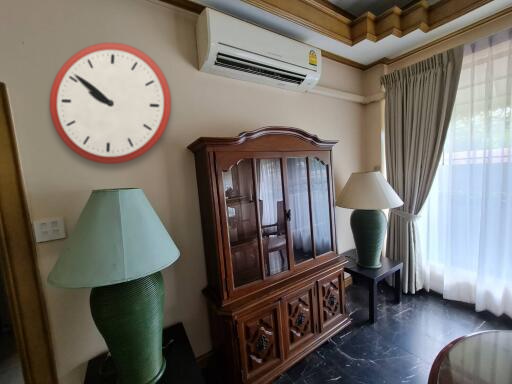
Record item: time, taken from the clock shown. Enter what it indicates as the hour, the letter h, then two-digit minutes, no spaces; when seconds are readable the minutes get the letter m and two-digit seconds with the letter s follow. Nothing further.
9h51
